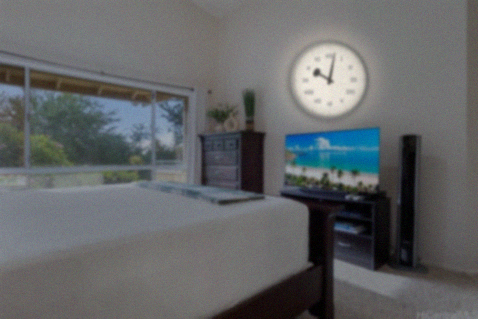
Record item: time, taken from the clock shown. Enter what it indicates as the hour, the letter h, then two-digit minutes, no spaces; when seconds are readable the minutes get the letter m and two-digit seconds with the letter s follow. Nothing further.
10h02
